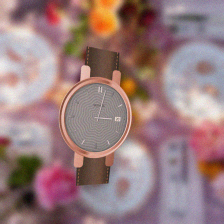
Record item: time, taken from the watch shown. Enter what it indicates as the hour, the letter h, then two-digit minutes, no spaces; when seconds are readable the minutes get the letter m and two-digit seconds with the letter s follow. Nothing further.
3h02
